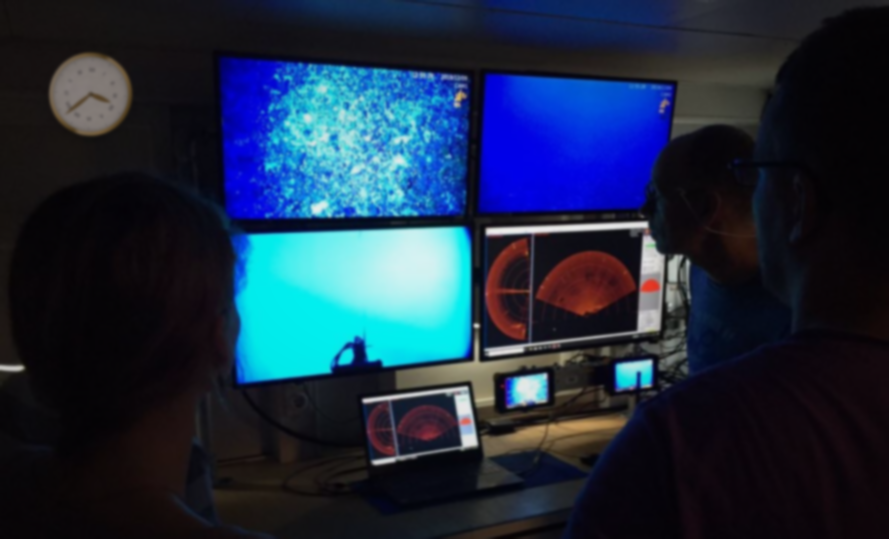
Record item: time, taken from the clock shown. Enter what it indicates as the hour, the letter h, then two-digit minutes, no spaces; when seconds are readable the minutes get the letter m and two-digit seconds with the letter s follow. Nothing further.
3h38
